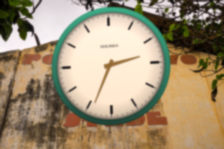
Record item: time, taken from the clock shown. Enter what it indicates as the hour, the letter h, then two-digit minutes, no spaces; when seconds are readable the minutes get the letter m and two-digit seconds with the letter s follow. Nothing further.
2h34
